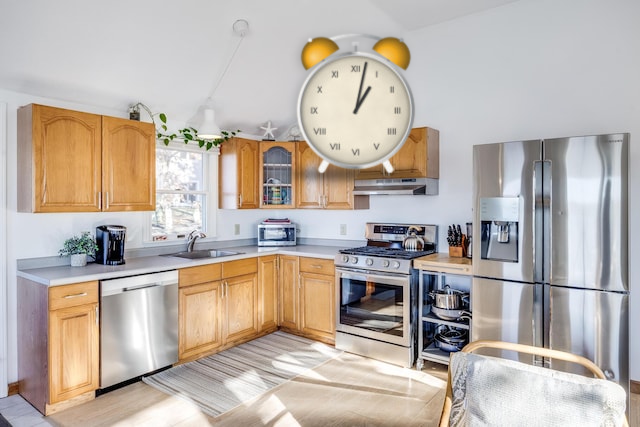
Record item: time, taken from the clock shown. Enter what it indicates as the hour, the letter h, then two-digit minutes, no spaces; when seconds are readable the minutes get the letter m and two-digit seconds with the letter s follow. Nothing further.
1h02
